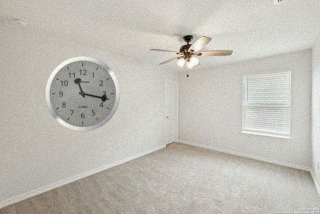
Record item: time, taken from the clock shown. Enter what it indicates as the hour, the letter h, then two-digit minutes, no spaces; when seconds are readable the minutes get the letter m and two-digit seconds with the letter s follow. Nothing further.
11h17
